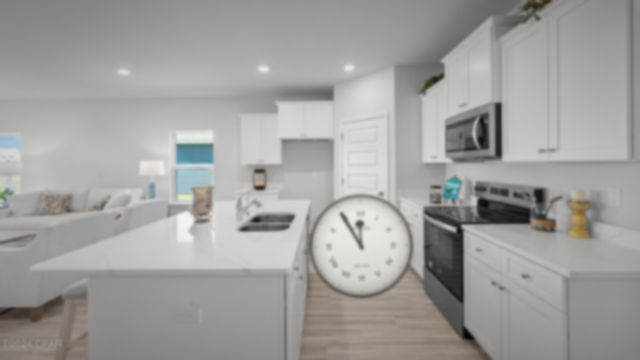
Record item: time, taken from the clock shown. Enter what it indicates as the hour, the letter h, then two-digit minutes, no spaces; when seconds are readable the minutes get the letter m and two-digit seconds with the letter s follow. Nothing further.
11h55
